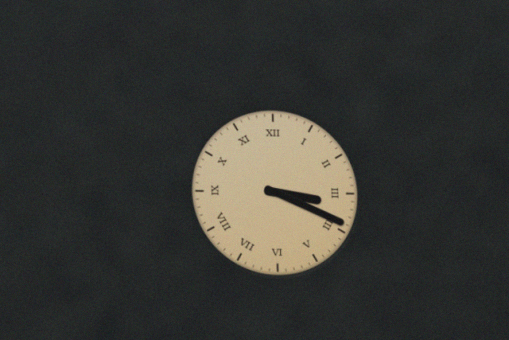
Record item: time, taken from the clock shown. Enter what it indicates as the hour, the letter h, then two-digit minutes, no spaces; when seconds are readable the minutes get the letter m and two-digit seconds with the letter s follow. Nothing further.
3h19
